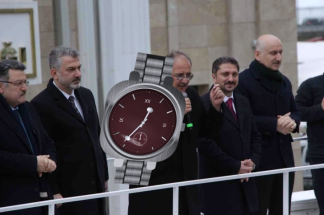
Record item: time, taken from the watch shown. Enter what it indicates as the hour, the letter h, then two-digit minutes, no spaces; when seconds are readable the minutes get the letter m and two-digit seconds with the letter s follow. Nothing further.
12h36
